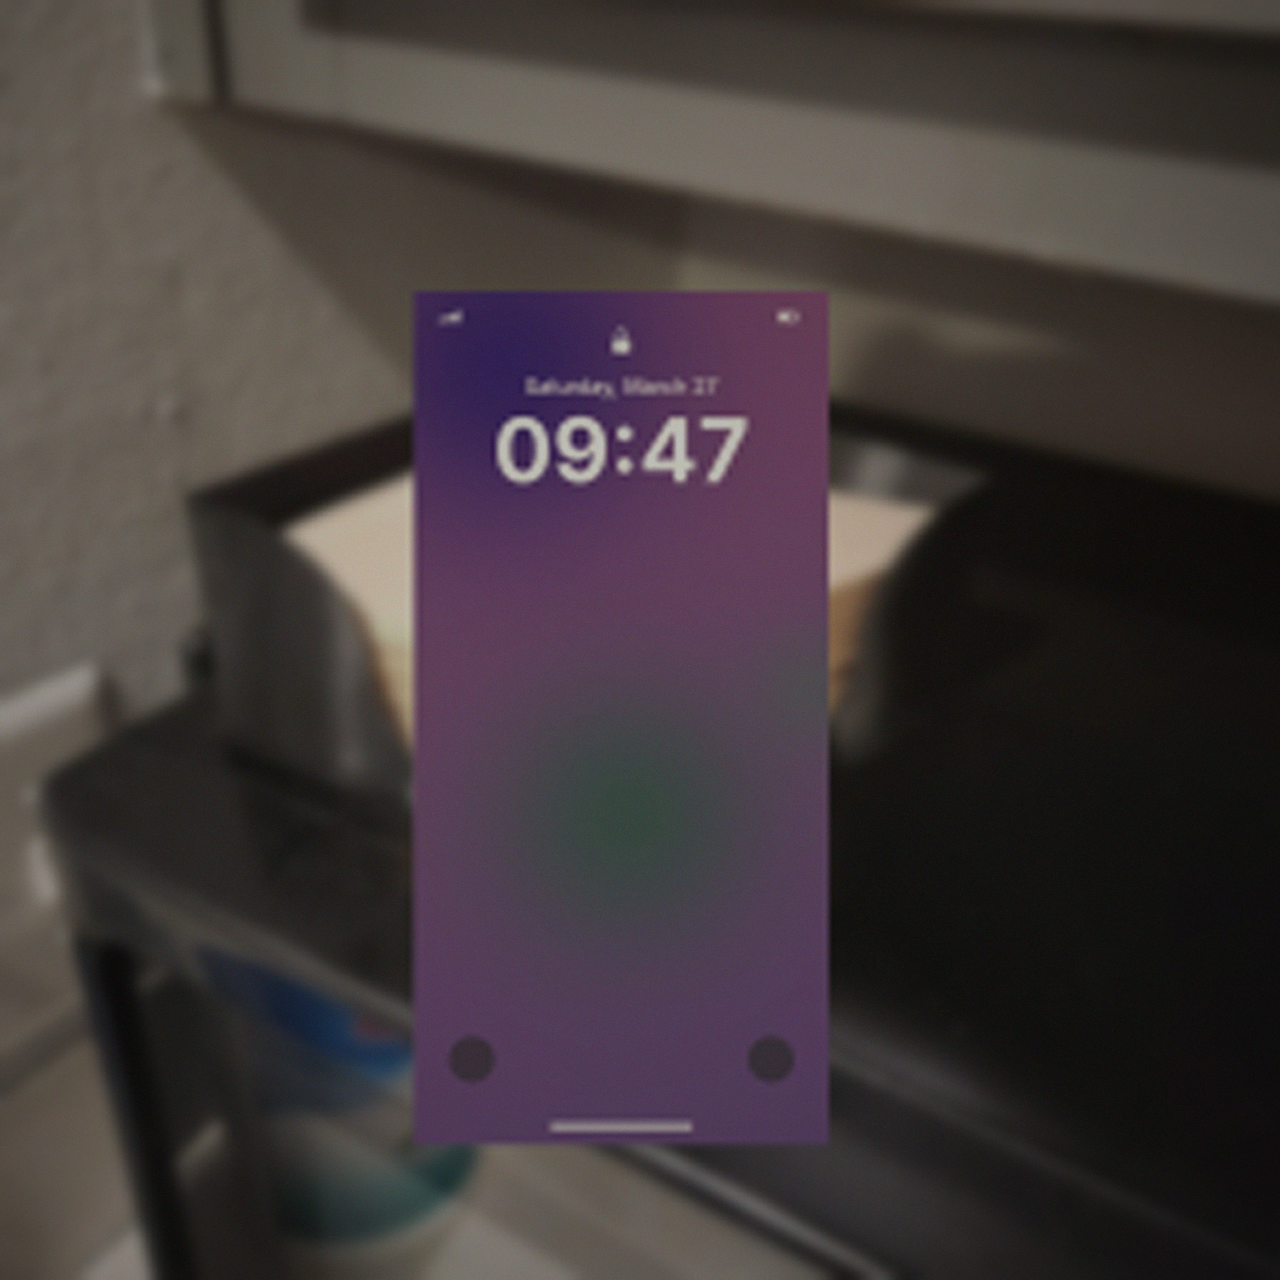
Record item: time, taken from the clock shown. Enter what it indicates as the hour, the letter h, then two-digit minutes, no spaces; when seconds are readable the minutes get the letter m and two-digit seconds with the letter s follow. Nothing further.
9h47
